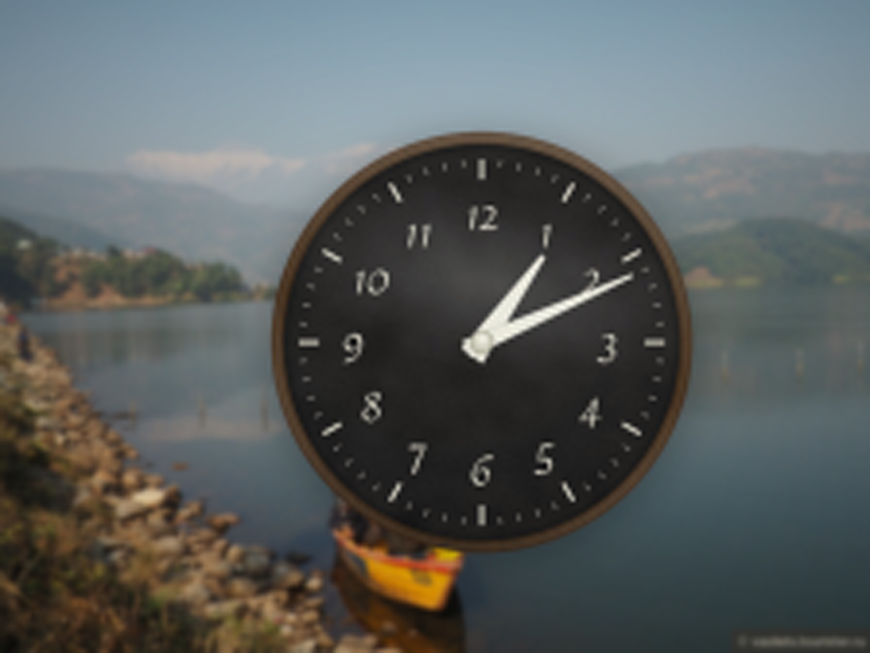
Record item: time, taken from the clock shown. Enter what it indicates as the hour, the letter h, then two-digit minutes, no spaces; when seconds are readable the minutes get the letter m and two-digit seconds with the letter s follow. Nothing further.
1h11
